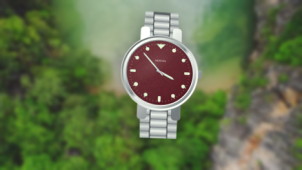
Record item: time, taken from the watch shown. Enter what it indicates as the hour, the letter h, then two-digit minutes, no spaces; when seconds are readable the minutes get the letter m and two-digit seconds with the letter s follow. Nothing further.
3h53
